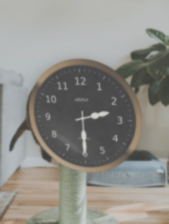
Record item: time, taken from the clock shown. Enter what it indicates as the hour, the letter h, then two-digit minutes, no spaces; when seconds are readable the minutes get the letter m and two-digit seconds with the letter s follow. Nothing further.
2h30
